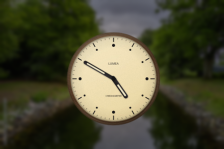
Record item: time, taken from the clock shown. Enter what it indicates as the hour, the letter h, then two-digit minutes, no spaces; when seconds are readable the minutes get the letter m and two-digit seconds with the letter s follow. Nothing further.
4h50
